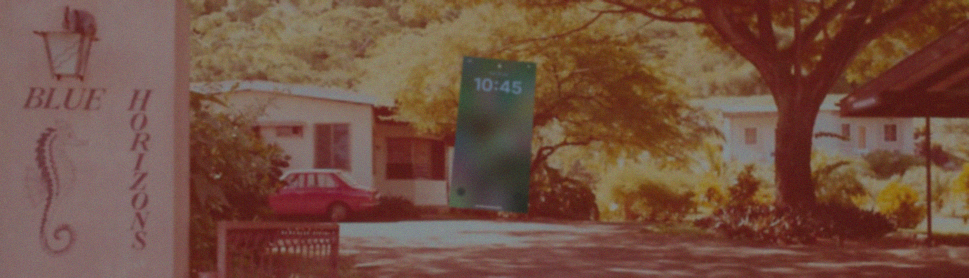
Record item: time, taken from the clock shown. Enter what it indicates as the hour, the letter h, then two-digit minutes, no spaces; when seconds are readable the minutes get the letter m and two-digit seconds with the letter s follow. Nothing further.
10h45
